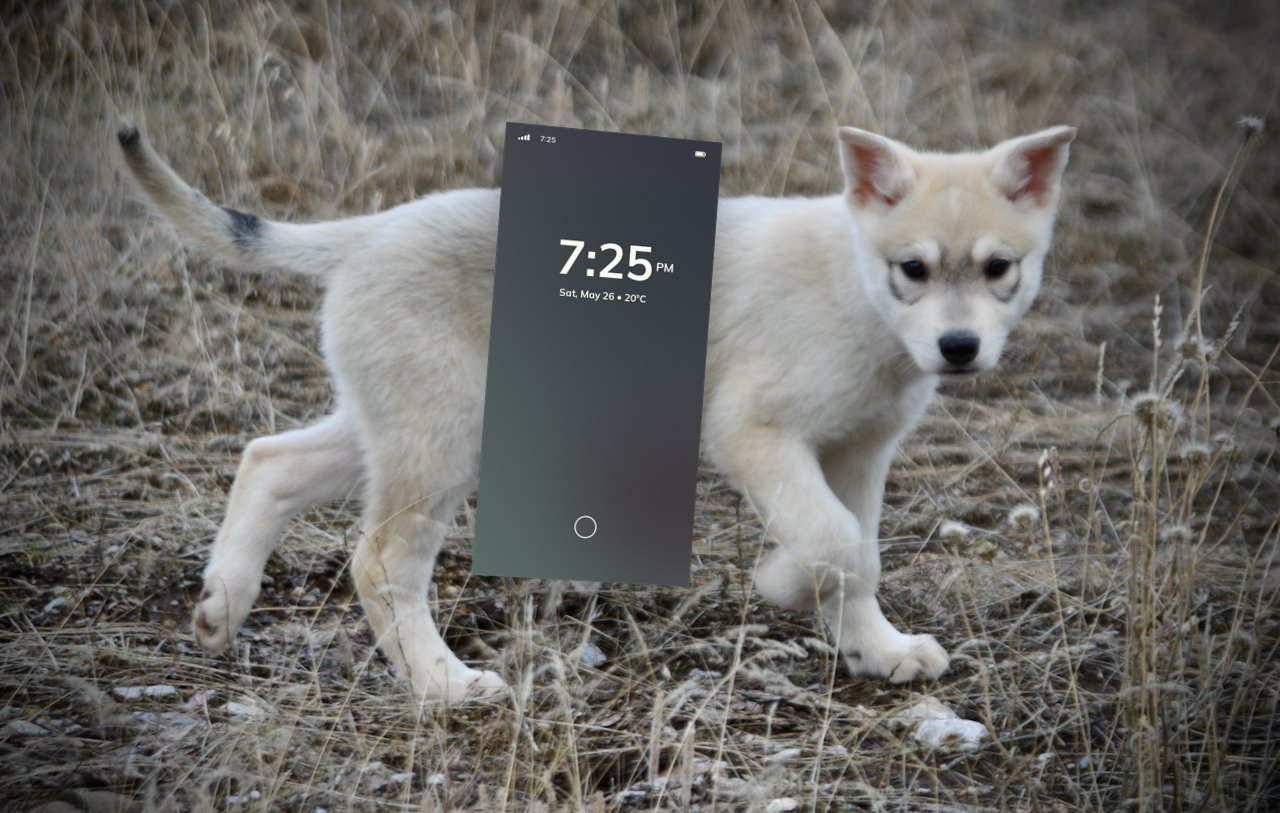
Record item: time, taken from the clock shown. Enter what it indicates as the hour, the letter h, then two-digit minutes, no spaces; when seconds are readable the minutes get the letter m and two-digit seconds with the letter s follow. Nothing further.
7h25
